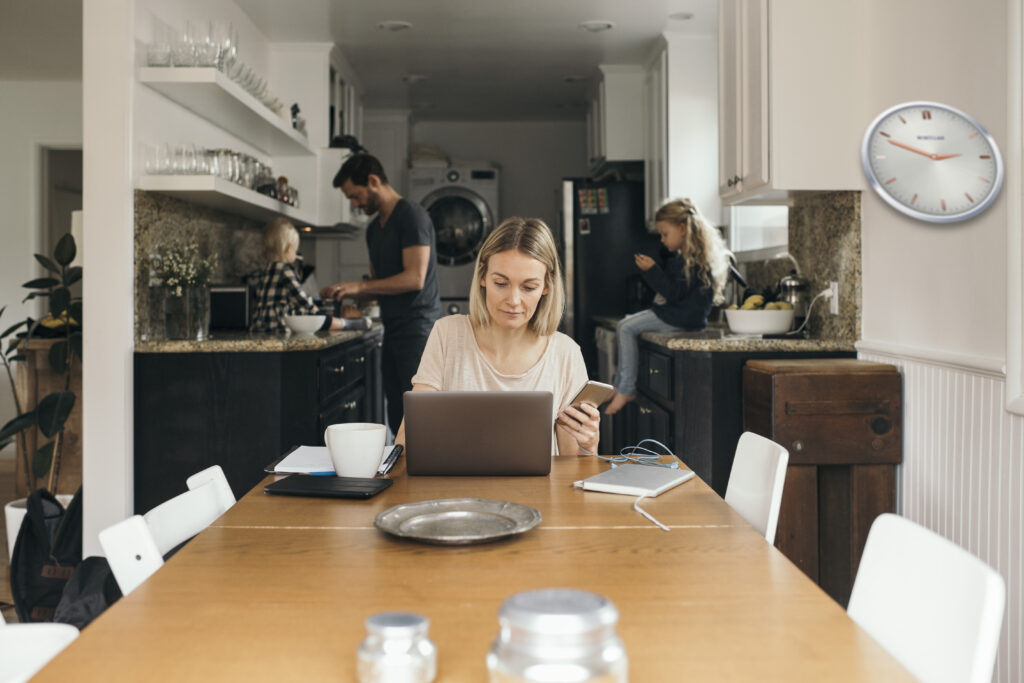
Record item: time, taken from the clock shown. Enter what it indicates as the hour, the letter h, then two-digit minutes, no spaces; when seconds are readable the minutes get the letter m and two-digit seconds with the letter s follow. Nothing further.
2h49
